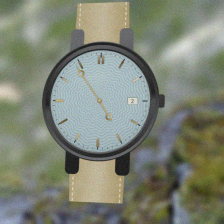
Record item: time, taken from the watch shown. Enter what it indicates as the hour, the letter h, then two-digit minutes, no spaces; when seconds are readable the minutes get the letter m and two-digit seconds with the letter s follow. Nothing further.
4h54
